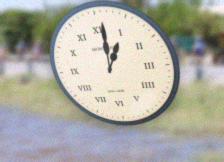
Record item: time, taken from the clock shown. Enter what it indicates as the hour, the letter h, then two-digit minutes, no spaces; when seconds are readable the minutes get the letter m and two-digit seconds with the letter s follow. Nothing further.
1h01
